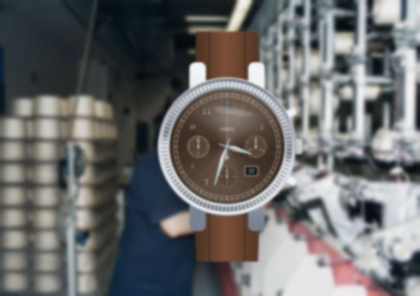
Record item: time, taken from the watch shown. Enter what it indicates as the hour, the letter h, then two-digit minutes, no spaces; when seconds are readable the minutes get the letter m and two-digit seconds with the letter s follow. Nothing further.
3h33
